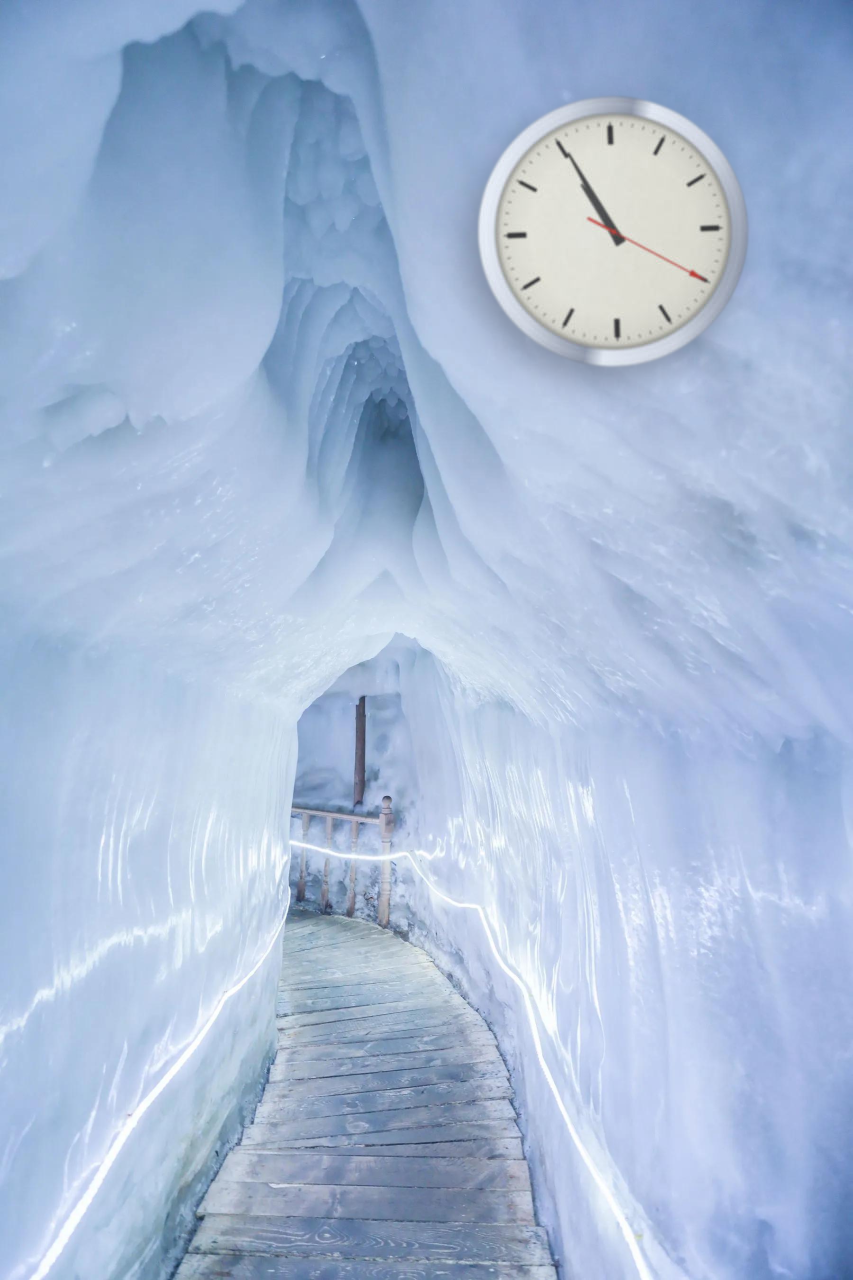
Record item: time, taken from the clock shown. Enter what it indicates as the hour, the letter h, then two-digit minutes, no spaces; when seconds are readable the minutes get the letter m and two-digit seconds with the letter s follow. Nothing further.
10h55m20s
